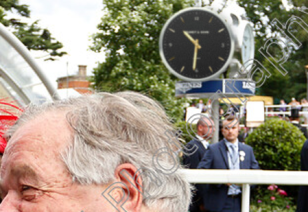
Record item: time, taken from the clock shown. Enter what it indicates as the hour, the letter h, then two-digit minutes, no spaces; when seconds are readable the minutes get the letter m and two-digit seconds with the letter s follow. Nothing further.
10h31
